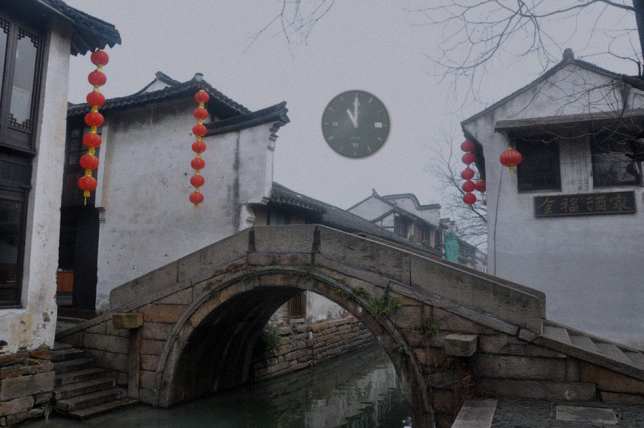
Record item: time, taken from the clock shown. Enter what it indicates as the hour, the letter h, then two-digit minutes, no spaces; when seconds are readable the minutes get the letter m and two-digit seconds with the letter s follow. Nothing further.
11h00
